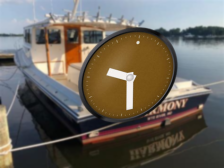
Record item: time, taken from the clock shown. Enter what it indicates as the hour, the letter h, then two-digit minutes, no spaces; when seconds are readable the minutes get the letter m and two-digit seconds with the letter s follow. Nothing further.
9h28
